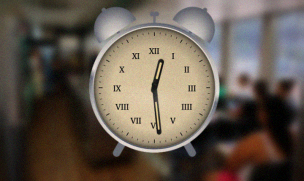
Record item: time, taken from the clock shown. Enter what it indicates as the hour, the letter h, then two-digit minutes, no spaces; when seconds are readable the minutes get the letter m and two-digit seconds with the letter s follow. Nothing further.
12h29
